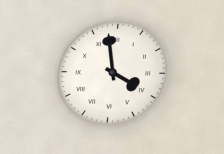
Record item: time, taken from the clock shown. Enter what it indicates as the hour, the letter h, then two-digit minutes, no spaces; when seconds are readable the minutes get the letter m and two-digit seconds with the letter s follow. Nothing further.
3h58
